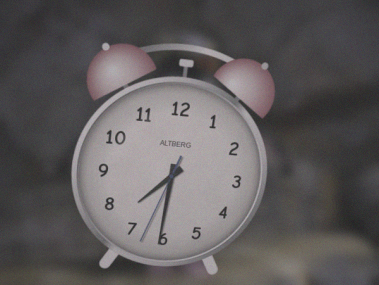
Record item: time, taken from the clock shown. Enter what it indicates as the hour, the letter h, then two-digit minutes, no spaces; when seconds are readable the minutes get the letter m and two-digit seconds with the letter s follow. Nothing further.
7h30m33s
